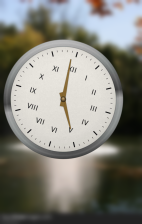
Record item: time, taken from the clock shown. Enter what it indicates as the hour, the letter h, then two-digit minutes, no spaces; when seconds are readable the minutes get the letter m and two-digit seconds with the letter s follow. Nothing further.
4h59
